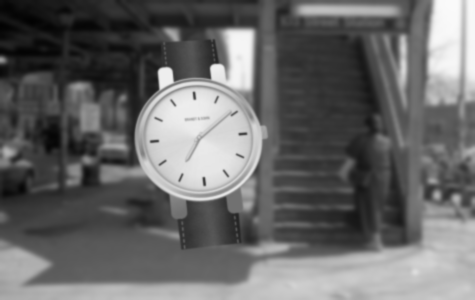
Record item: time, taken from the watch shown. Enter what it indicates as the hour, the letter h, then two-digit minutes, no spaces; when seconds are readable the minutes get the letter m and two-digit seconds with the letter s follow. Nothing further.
7h09
